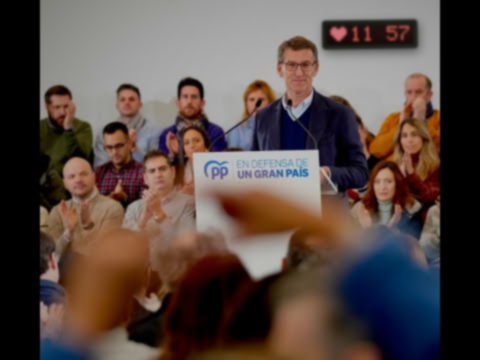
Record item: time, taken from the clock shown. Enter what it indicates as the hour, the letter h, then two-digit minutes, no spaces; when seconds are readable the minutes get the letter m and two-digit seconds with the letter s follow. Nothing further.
11h57
